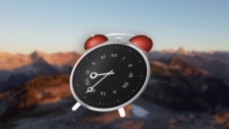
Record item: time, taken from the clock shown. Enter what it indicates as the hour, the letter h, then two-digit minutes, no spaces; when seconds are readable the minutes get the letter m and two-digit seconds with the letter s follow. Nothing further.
8h36
